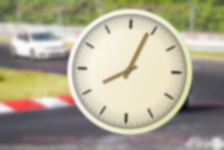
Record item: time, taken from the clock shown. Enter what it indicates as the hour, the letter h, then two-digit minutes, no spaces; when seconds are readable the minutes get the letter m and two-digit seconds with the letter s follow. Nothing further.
8h04
